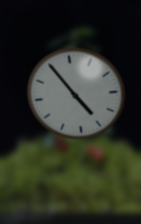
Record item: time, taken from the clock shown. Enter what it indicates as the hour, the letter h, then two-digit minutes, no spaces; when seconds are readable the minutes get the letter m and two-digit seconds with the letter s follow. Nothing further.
4h55
